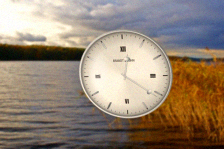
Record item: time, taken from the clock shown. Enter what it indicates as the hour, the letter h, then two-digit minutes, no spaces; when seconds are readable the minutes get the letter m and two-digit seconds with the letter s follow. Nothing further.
12h21
